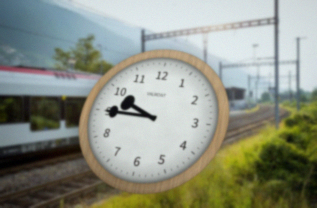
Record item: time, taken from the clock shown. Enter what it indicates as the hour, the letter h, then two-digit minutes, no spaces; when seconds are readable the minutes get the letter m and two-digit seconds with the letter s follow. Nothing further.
9h45
